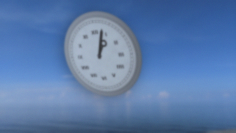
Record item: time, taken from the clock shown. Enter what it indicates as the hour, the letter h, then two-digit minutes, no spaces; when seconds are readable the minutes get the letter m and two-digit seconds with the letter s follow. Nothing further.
1h03
